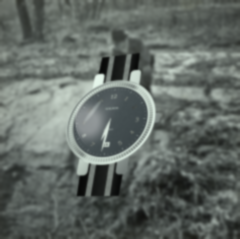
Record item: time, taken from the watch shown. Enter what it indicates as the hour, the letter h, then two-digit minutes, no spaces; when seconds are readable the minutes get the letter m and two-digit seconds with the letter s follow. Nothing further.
6h31
